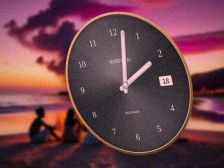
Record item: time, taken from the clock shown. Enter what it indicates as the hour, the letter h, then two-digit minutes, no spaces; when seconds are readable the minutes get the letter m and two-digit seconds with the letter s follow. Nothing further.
2h02
